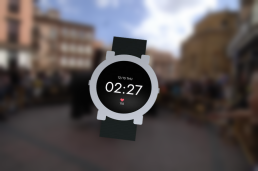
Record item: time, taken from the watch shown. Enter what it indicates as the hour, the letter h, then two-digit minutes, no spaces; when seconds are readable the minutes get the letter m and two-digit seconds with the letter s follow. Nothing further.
2h27
